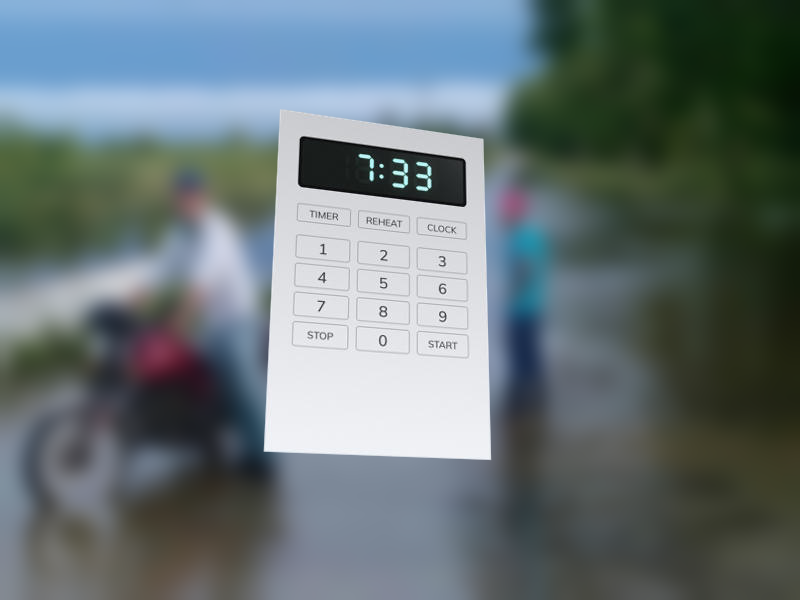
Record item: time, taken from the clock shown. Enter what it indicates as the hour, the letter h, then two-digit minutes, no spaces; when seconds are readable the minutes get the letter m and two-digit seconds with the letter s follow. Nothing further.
7h33
